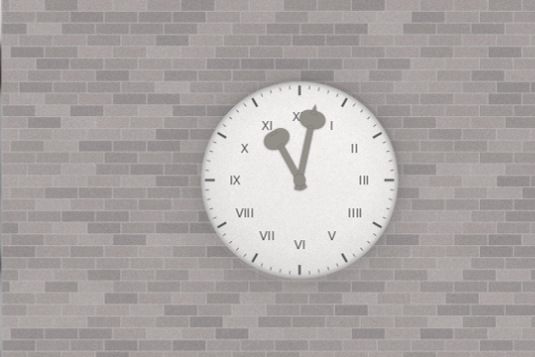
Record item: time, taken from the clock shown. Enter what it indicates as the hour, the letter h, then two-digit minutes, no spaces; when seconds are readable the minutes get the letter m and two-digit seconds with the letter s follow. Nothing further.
11h02
